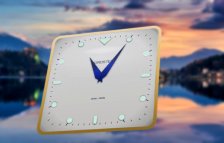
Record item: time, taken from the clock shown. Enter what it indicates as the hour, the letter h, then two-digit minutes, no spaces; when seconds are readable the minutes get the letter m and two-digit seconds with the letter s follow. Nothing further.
11h05
